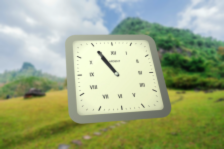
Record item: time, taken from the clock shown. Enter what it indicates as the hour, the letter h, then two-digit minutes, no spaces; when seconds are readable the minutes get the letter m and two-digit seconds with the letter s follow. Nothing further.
10h55
